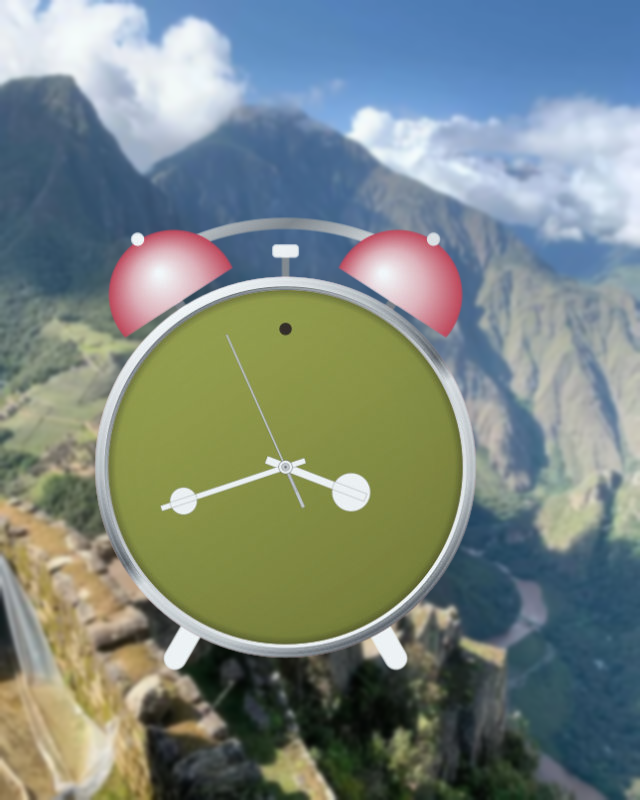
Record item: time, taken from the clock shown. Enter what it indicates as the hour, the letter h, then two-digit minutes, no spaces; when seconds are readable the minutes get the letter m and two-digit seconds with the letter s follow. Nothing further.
3h41m56s
